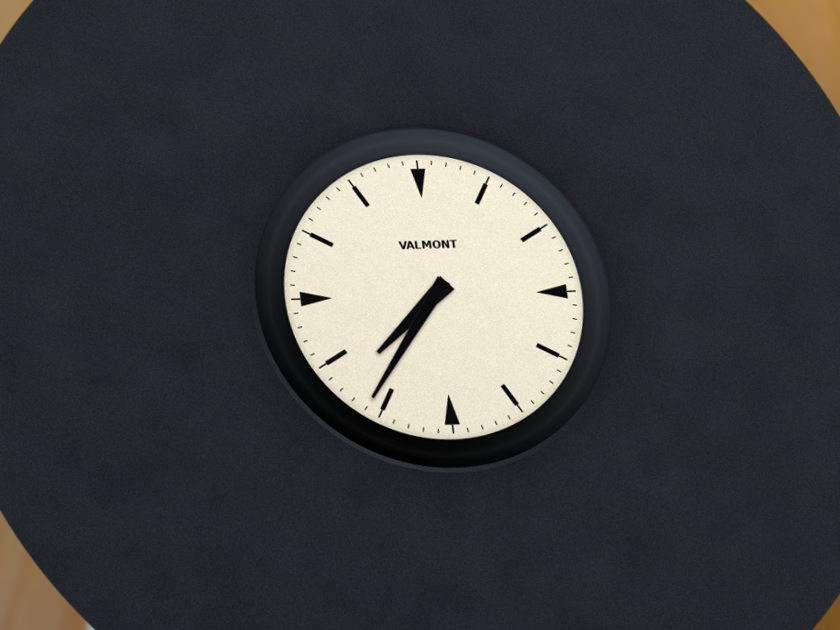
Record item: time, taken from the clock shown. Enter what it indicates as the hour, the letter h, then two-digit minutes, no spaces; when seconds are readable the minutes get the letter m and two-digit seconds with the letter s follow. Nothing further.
7h36
